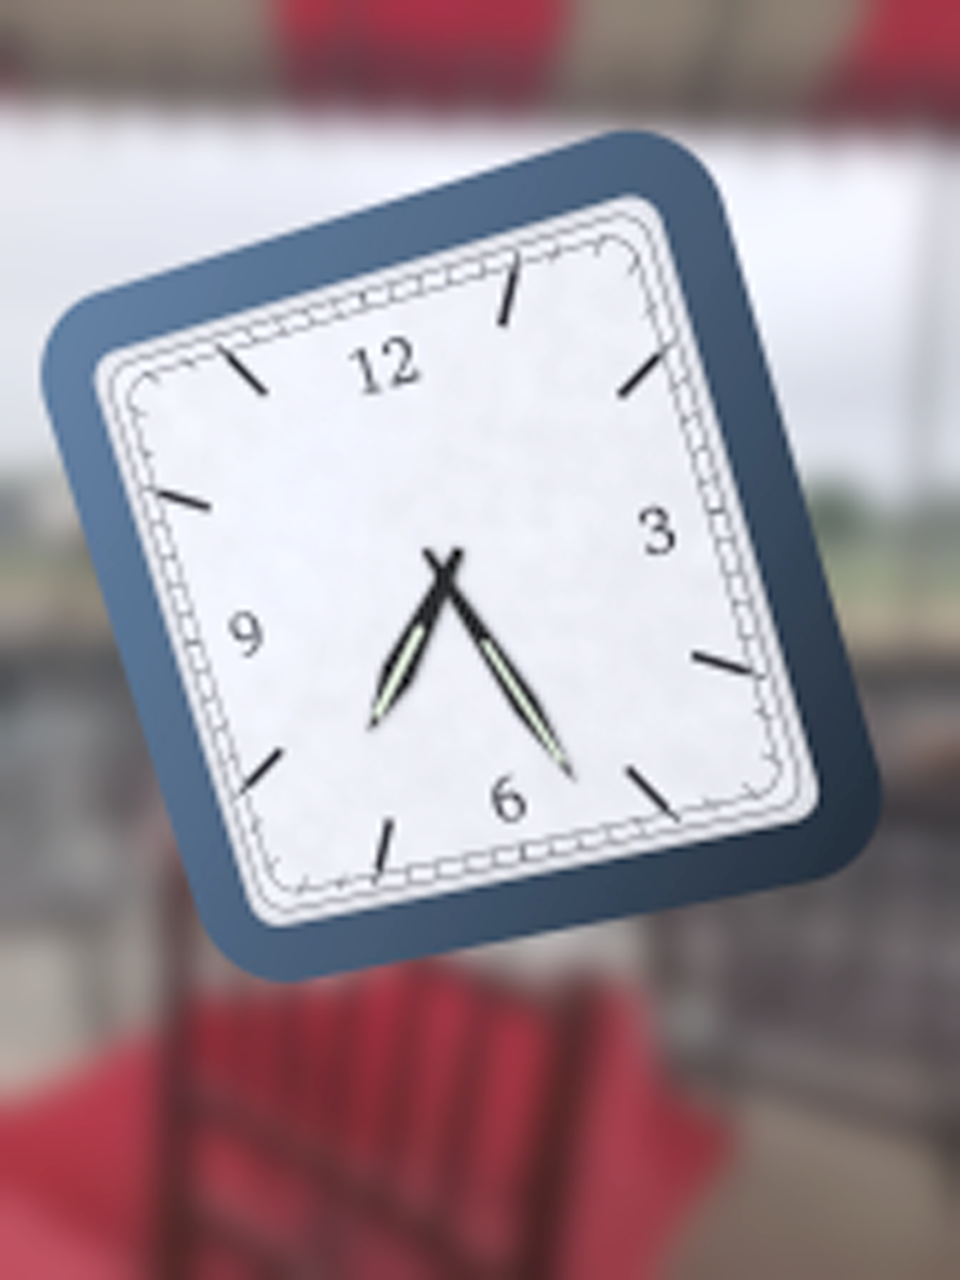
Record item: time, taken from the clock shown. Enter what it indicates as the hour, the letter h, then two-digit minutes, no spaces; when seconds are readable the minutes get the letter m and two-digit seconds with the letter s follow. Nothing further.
7h27
